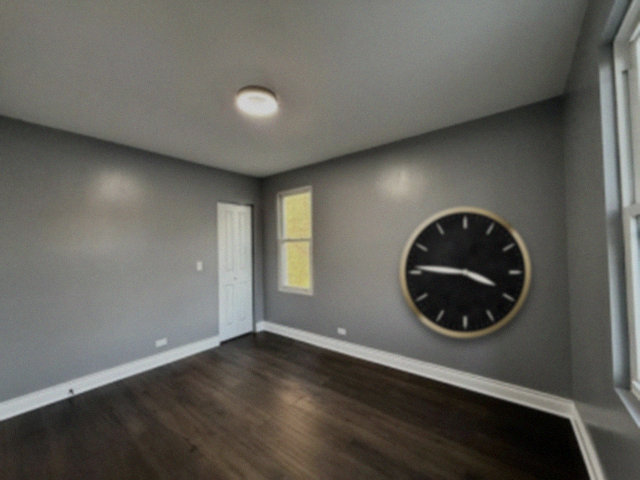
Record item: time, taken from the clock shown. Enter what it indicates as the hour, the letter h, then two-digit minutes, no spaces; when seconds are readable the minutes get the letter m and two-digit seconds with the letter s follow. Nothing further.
3h46
